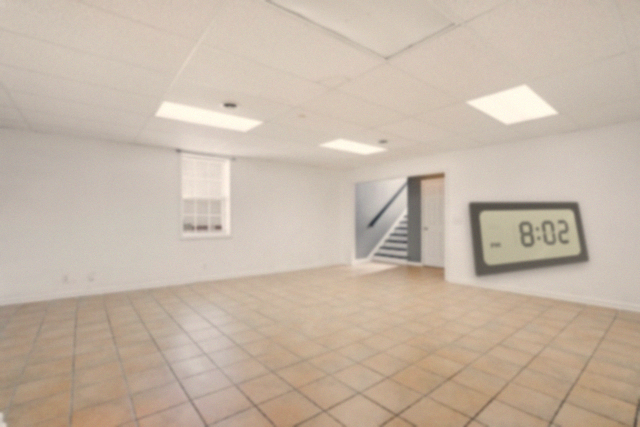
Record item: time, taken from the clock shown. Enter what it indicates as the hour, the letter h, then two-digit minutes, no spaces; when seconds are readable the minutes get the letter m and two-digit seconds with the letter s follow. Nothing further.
8h02
